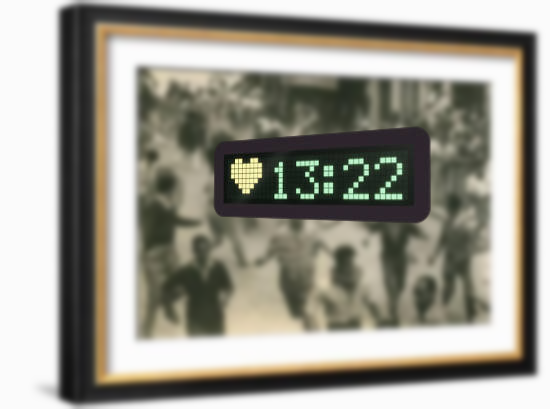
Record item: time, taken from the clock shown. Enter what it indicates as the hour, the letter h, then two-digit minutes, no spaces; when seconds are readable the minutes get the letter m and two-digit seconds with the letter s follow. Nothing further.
13h22
